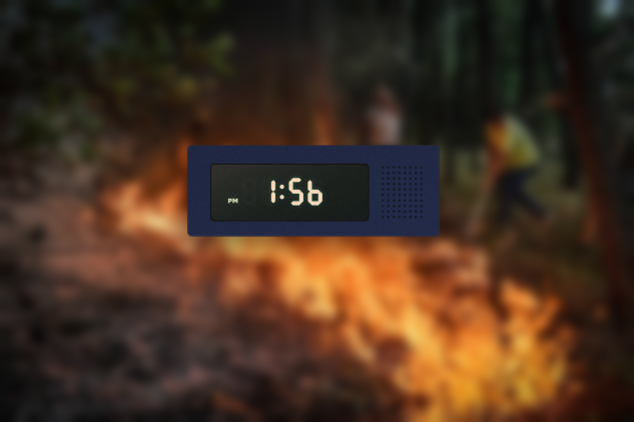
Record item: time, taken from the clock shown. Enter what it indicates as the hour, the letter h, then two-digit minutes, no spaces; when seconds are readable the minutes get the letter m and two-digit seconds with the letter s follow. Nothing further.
1h56
